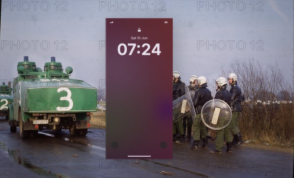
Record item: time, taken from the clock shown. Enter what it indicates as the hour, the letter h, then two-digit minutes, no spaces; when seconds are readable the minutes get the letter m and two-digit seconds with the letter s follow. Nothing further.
7h24
